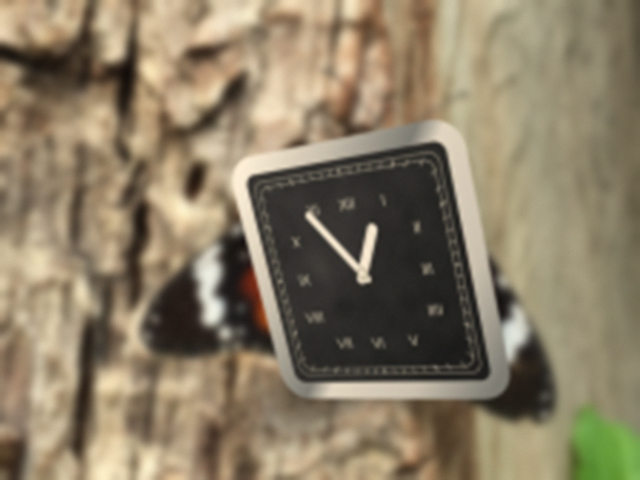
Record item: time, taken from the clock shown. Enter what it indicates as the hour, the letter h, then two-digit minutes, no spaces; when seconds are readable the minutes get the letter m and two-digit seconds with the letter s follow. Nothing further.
12h54
